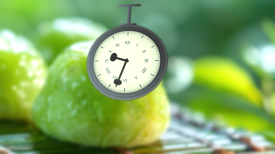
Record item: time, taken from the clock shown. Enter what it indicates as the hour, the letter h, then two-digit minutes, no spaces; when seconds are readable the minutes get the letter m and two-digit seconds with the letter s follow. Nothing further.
9h33
